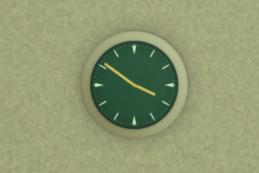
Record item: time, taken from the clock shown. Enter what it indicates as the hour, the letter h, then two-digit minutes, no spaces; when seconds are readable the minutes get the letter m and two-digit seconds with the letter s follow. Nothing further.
3h51
